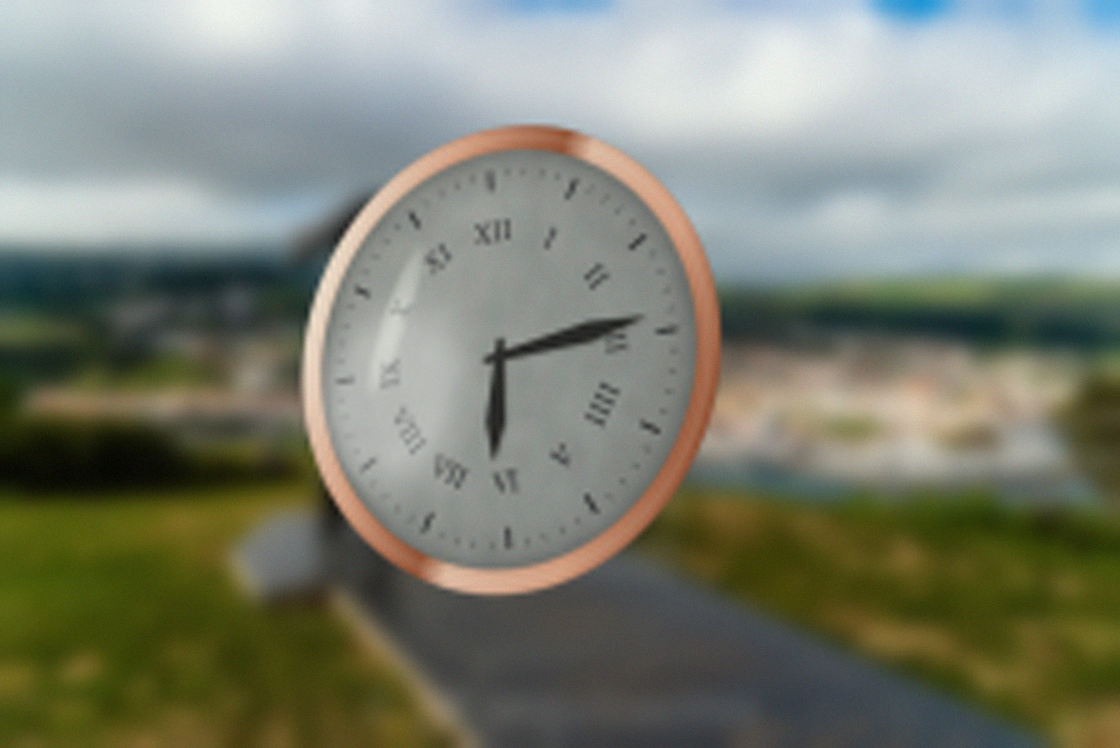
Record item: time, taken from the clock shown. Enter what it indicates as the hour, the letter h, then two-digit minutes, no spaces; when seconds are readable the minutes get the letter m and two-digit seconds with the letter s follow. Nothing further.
6h14
